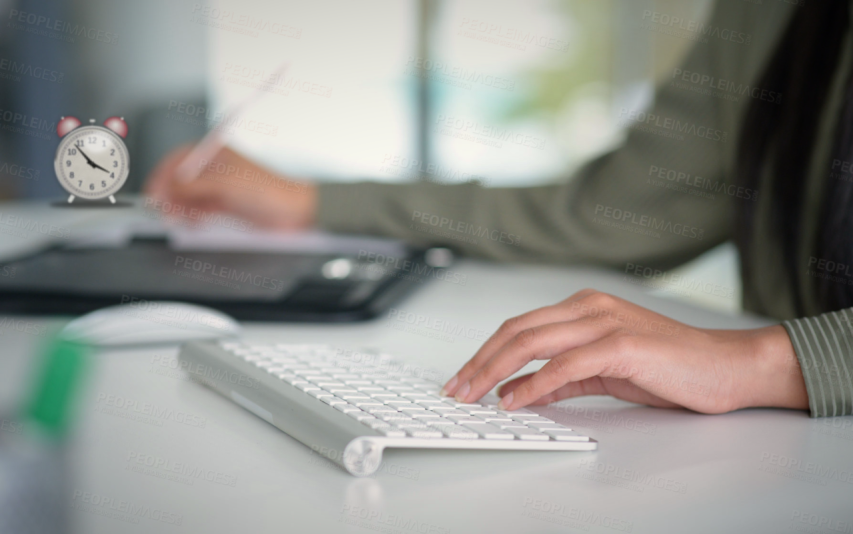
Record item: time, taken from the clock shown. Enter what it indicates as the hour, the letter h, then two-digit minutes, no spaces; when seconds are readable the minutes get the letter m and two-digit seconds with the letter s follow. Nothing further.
3h53
